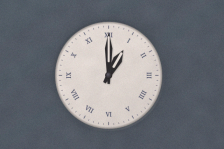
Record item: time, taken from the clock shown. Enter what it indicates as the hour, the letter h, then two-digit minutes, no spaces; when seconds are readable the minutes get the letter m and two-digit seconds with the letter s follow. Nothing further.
1h00
